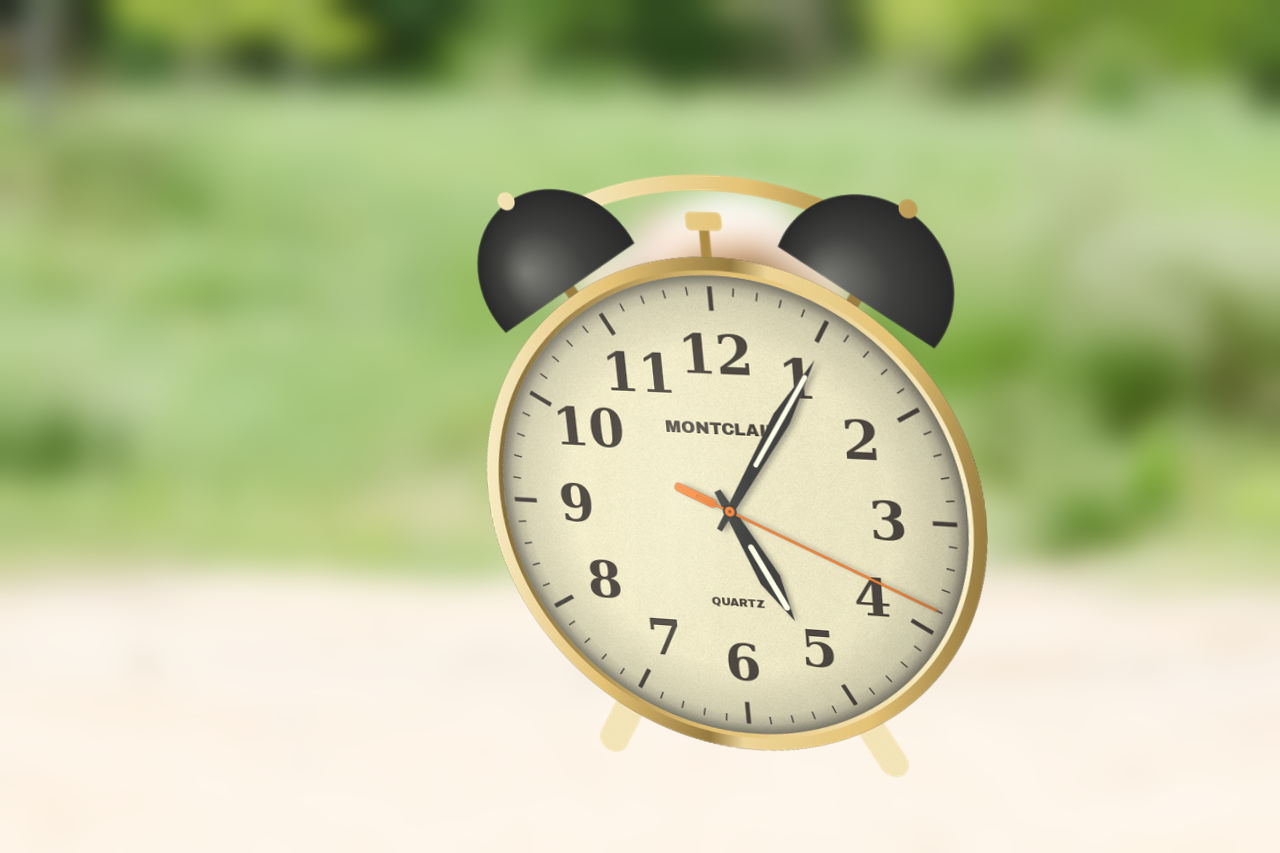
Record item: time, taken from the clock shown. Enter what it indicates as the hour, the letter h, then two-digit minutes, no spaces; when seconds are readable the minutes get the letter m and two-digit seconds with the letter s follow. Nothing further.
5h05m19s
